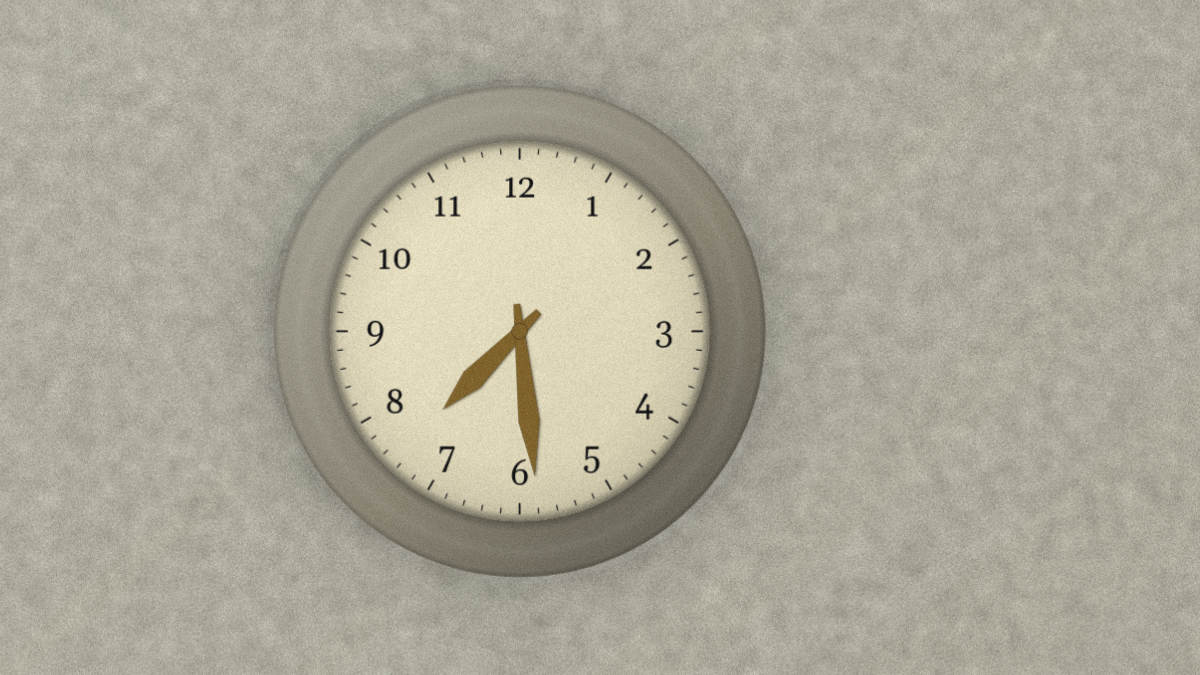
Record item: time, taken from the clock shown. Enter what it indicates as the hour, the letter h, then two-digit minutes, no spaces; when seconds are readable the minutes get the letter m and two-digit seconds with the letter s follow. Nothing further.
7h29
